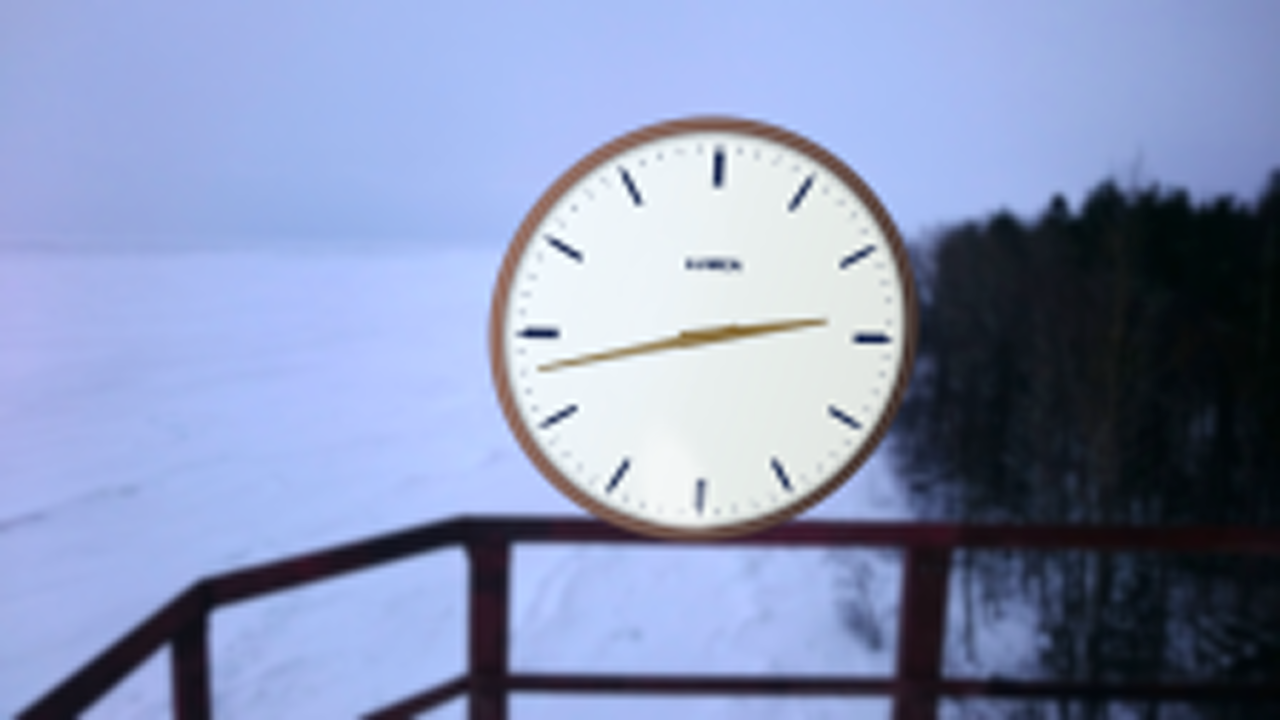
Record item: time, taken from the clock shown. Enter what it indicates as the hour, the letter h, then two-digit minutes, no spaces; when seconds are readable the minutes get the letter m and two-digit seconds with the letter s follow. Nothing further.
2h43
